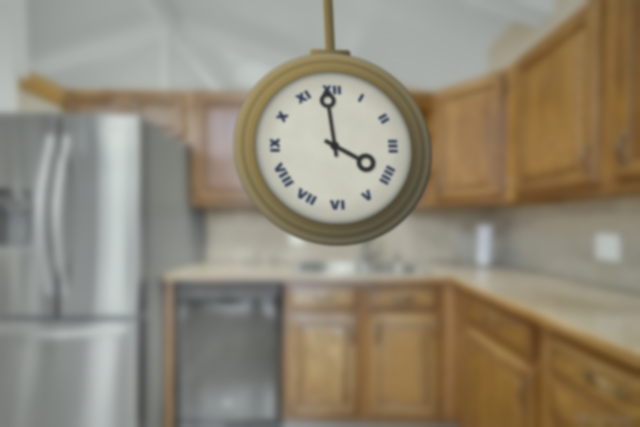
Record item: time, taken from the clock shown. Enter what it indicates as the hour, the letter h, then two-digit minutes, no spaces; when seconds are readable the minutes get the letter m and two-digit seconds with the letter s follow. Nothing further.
3h59
